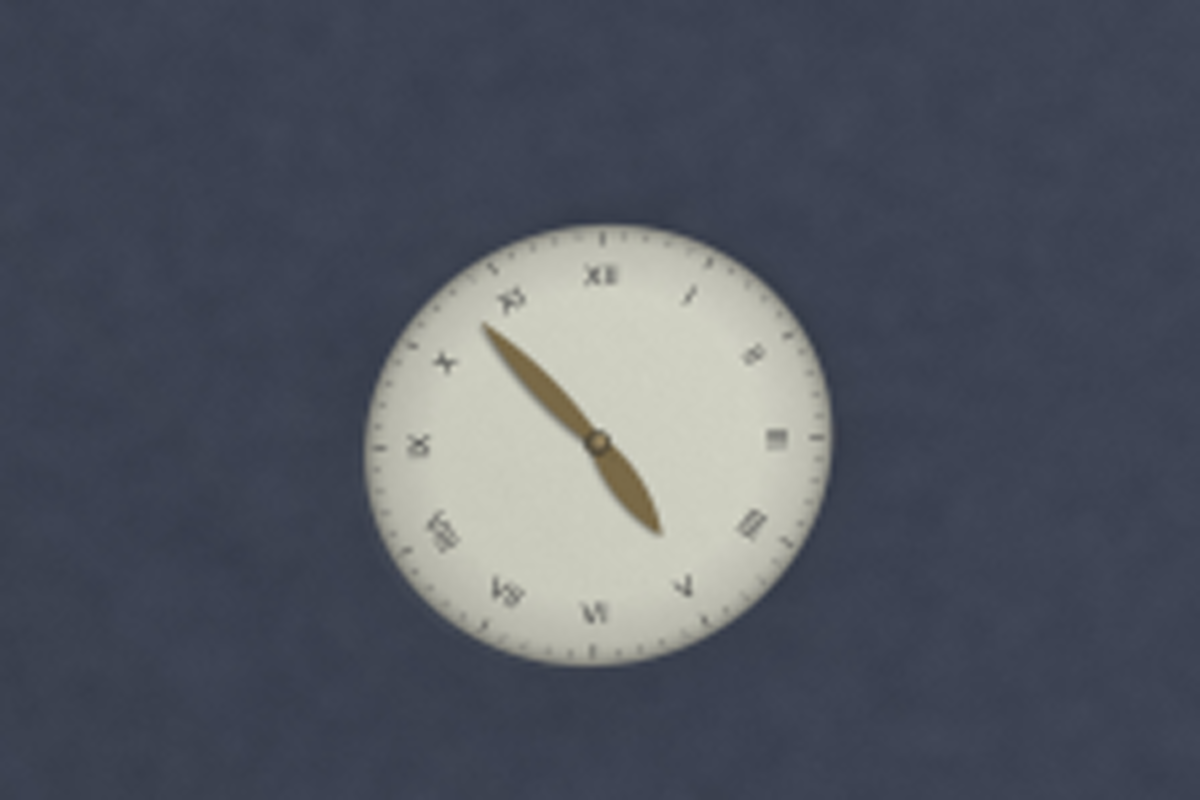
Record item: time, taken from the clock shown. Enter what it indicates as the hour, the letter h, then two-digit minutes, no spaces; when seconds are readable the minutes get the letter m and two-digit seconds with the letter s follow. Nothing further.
4h53
